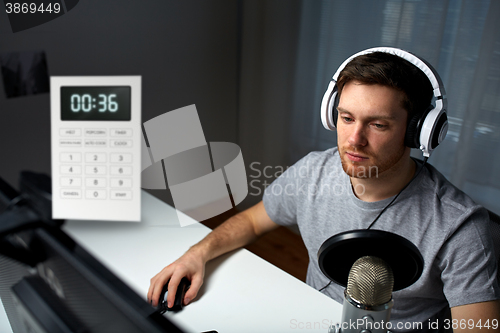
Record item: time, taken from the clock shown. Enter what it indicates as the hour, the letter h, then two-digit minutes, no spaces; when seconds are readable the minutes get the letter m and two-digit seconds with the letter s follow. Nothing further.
0h36
